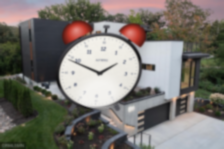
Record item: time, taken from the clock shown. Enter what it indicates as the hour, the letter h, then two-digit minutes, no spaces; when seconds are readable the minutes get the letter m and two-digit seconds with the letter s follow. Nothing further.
1h49
